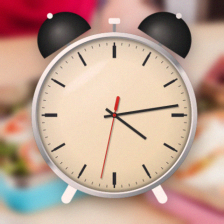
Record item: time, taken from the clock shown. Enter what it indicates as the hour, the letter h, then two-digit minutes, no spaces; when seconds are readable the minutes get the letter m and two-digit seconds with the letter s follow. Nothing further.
4h13m32s
